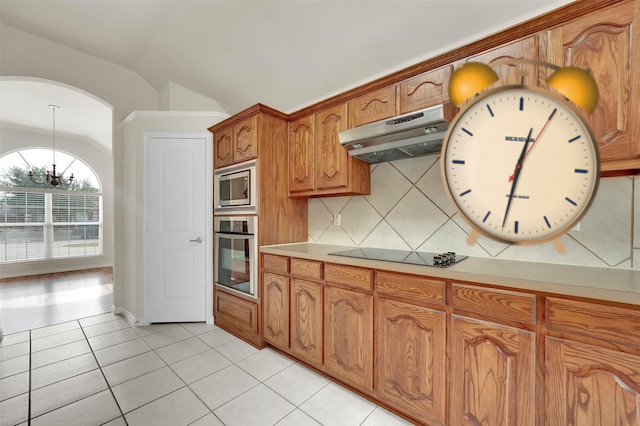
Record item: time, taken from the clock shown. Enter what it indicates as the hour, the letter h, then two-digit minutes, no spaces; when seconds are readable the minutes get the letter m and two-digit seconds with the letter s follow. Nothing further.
12h32m05s
